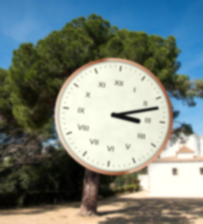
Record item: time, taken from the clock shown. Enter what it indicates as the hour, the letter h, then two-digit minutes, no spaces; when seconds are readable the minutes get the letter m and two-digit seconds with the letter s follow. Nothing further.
3h12
